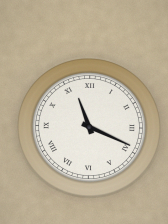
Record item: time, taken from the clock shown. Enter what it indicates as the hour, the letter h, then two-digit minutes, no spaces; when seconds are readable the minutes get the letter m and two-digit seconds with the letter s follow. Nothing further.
11h19
